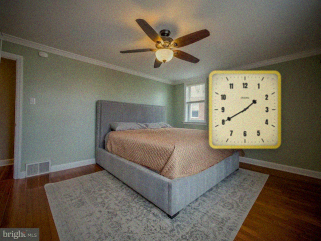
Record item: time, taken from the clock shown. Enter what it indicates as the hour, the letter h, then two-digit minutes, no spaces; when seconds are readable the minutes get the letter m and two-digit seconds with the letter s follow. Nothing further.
1h40
